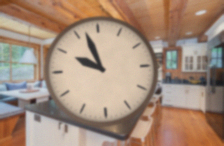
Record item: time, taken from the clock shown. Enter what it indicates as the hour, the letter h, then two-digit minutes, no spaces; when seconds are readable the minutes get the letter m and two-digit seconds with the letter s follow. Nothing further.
9h57
